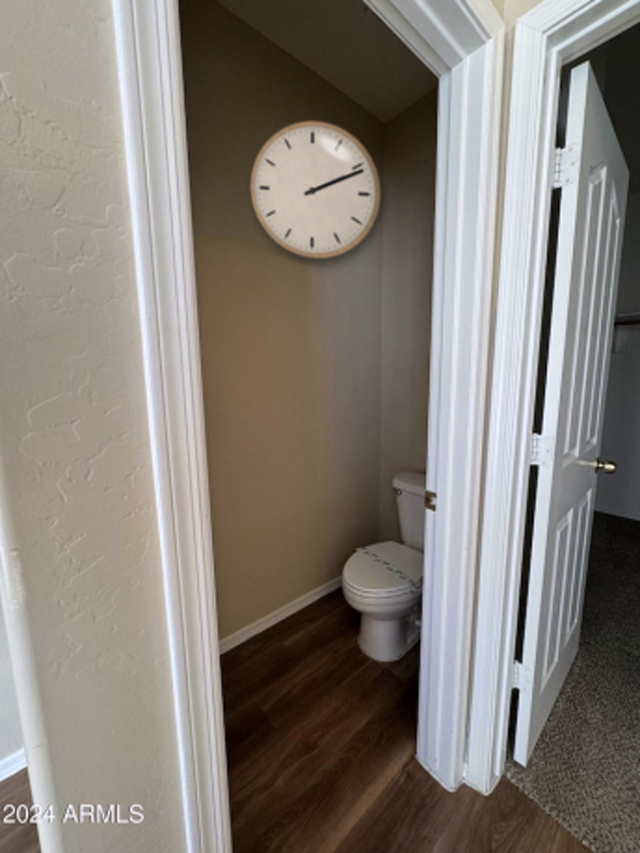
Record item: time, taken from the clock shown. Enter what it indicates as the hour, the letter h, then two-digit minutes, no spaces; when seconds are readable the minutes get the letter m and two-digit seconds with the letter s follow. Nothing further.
2h11
